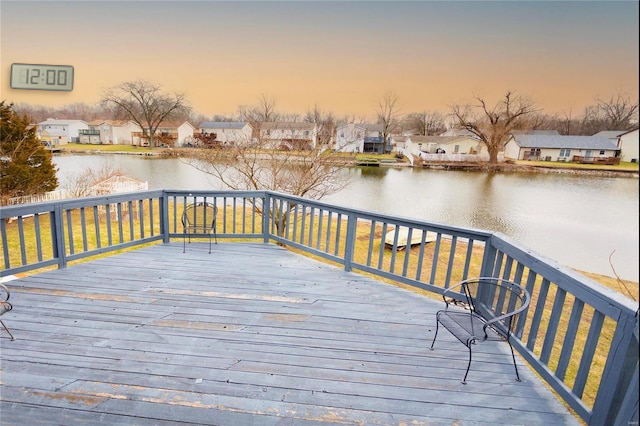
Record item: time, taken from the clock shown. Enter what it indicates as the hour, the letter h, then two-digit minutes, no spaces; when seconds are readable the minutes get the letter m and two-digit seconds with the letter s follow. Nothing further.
12h00
